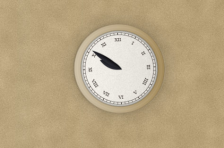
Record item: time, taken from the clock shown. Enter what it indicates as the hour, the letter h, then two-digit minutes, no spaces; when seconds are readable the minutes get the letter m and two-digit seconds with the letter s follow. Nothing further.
9h51
